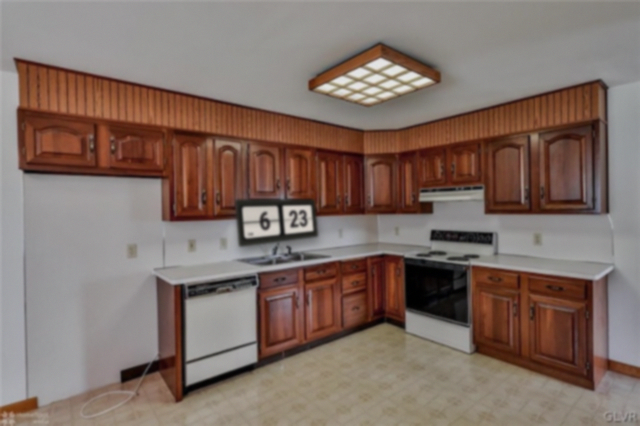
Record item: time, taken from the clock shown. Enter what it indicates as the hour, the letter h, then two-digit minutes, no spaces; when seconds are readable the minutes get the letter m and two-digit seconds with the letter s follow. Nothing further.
6h23
